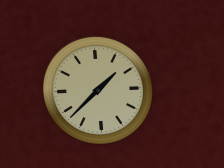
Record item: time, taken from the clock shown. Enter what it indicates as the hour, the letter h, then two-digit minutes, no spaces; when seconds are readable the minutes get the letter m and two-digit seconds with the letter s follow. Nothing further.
1h38
